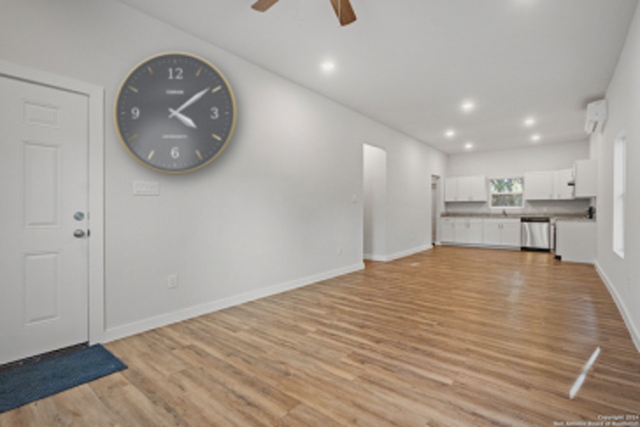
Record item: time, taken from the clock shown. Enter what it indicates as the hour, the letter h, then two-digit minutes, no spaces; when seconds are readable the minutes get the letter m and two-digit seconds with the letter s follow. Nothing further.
4h09
